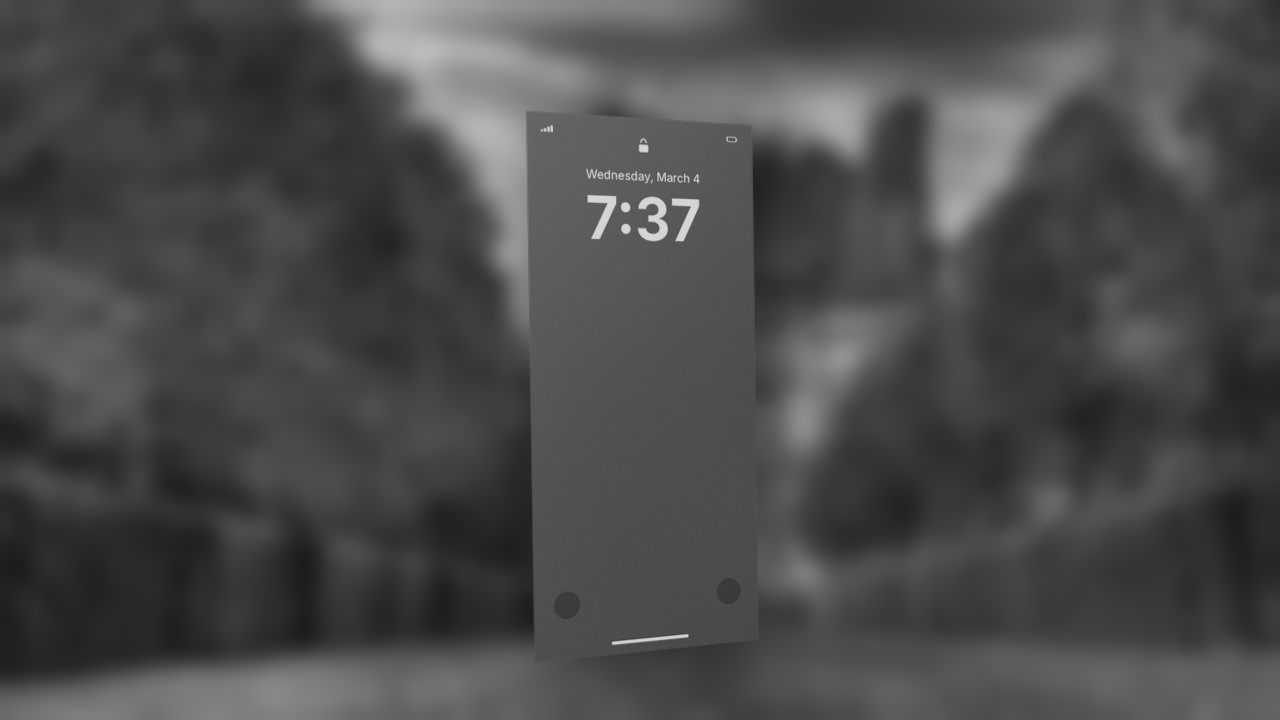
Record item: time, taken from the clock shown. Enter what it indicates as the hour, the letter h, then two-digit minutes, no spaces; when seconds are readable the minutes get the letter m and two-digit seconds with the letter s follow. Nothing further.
7h37
